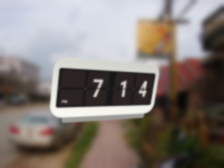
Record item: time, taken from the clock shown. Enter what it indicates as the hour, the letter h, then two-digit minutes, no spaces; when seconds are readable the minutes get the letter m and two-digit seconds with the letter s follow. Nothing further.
7h14
